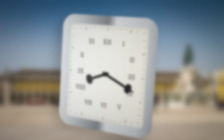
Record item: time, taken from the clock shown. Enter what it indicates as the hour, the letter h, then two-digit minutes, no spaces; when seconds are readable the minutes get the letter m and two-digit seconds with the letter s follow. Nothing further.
8h19
